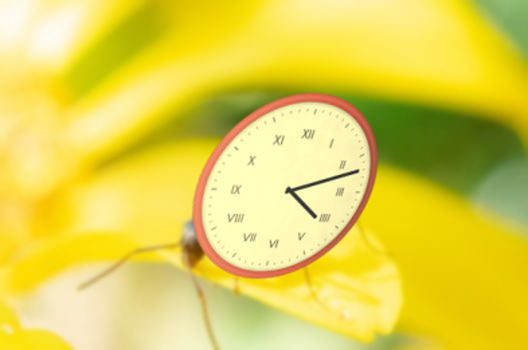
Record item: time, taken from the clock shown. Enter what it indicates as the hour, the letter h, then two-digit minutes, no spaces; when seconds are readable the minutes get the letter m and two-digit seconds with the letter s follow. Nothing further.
4h12
